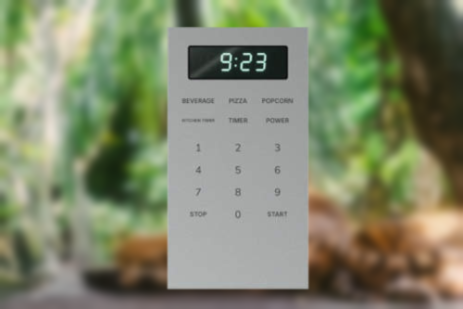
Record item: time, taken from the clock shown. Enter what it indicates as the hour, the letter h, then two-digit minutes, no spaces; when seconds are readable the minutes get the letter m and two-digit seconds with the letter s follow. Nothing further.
9h23
